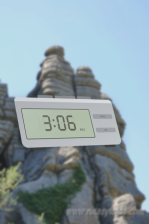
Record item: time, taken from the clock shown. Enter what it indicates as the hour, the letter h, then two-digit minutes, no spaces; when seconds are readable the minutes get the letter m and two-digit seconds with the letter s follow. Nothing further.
3h06
